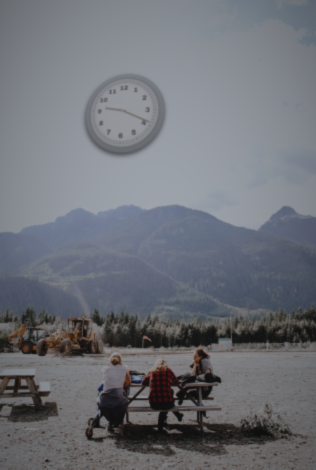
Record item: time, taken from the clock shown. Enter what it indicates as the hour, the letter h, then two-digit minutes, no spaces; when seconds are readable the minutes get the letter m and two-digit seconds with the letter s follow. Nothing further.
9h19
